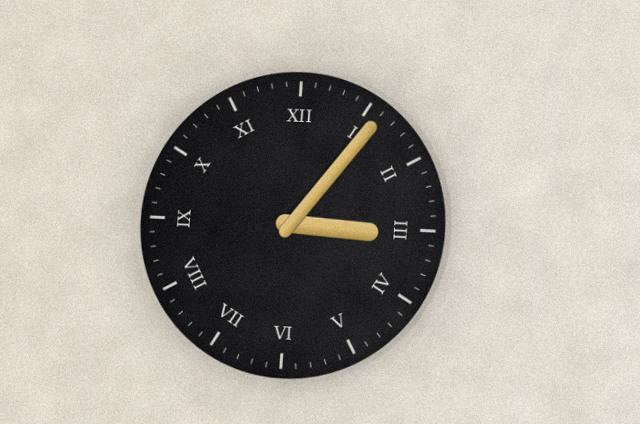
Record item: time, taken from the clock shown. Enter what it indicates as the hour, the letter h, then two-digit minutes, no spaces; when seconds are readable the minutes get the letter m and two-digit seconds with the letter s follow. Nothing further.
3h06
